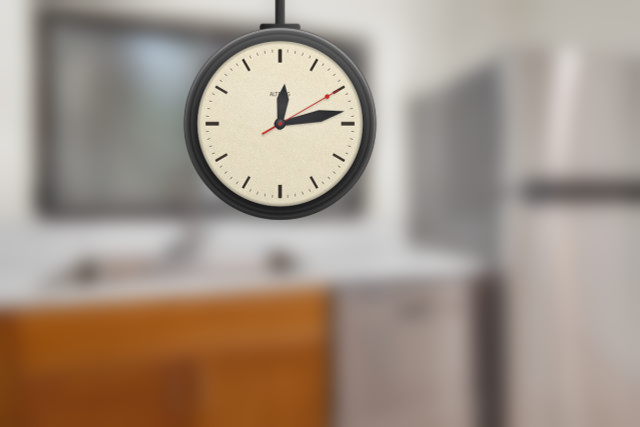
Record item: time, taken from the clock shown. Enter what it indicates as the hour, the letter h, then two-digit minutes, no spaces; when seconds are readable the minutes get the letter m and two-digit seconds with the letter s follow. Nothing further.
12h13m10s
